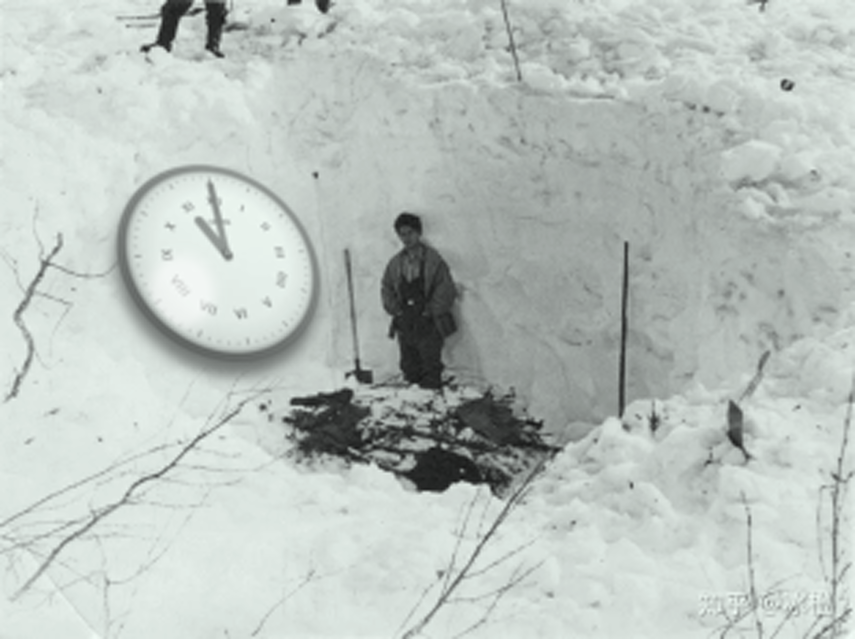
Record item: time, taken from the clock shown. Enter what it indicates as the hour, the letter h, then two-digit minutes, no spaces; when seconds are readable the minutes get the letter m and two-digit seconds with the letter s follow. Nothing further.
11h00
